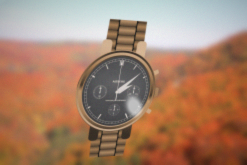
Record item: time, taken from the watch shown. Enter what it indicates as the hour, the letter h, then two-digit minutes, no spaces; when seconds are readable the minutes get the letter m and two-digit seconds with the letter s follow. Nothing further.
2h08
